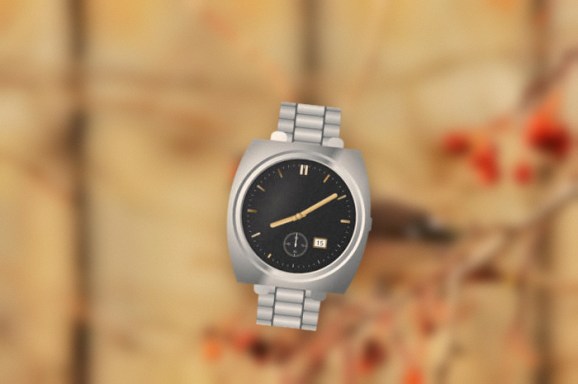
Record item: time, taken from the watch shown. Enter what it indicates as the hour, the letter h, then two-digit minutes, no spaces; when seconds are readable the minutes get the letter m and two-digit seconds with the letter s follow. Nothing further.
8h09
